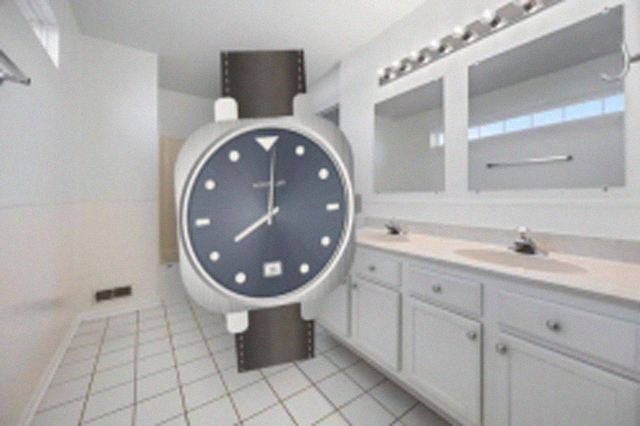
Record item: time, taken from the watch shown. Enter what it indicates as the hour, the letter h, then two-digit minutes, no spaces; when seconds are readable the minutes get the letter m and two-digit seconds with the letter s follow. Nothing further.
8h01
